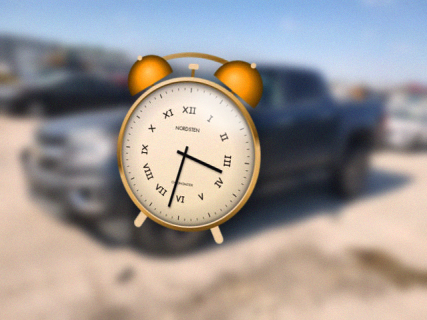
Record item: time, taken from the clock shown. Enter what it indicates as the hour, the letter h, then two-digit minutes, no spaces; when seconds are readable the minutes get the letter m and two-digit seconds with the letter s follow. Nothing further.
3h32
